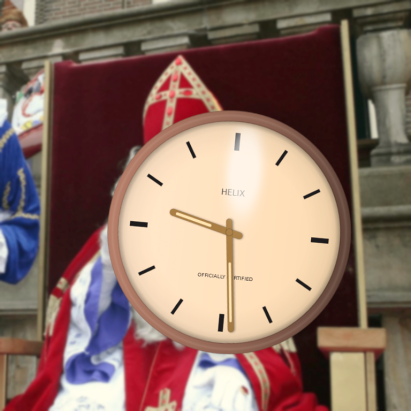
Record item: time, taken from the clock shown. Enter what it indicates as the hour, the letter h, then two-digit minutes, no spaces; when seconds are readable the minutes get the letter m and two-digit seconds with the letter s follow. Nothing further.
9h29
